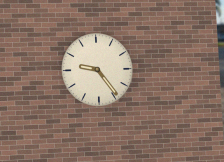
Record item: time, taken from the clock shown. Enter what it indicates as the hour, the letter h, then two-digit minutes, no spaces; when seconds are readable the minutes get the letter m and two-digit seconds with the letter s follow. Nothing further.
9h24
